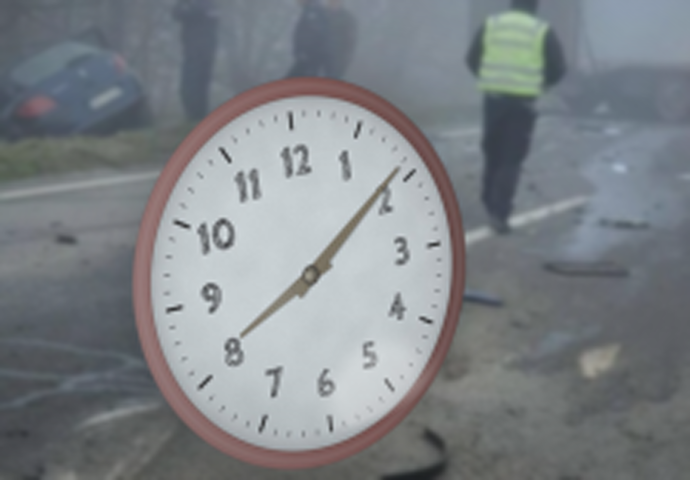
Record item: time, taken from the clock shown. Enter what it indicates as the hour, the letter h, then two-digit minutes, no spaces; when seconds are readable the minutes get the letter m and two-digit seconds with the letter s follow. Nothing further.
8h09
